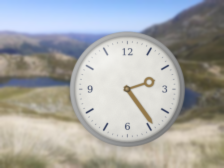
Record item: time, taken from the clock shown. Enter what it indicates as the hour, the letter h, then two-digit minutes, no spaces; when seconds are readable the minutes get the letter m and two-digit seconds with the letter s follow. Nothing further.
2h24
